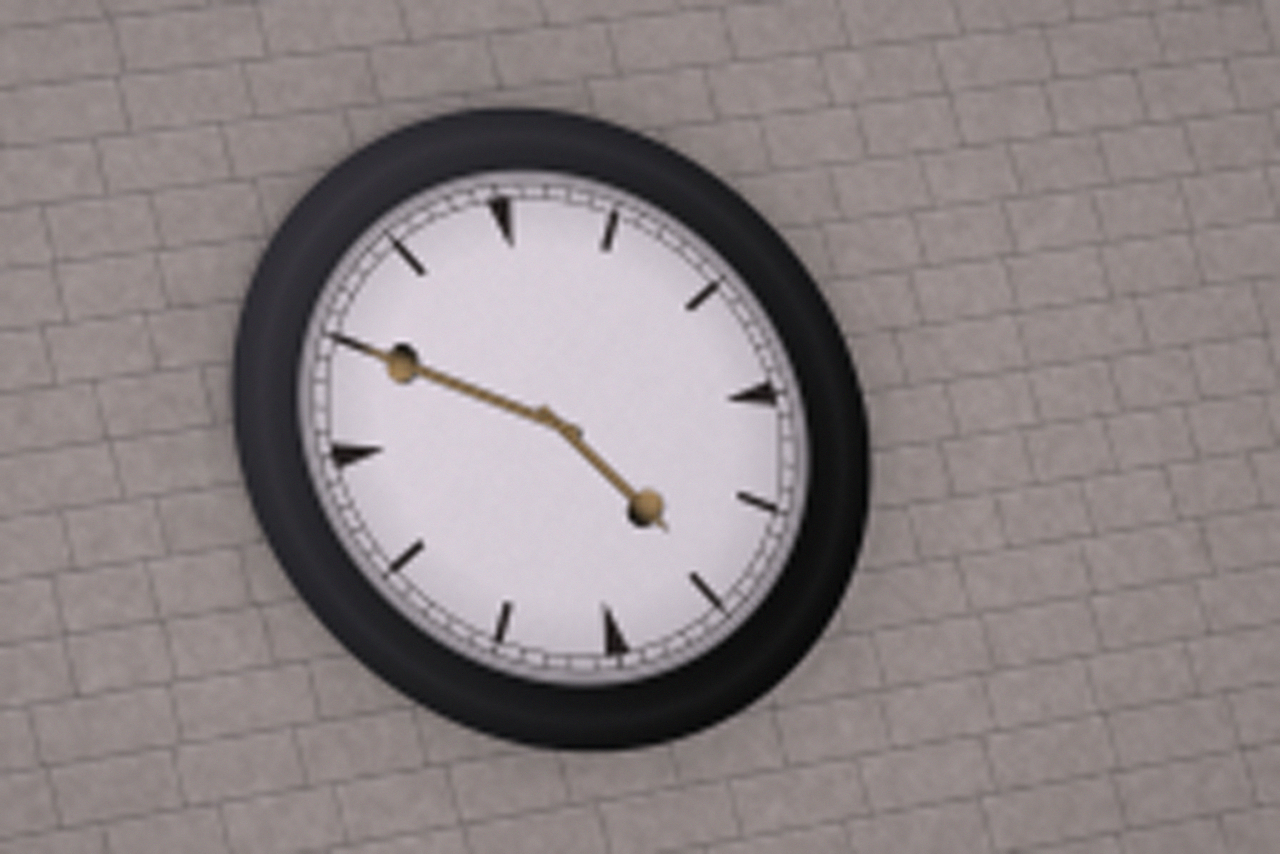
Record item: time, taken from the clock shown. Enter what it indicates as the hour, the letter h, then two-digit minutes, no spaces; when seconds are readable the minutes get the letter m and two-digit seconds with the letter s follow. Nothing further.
4h50
